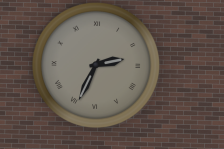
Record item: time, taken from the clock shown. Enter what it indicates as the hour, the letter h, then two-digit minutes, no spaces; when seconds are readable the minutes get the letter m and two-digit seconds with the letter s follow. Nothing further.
2h34
